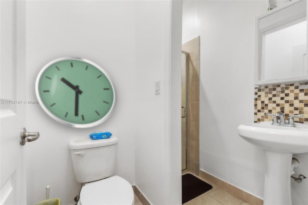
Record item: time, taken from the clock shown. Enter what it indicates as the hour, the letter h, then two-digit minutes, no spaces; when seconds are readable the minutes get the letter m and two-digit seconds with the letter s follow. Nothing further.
10h32
